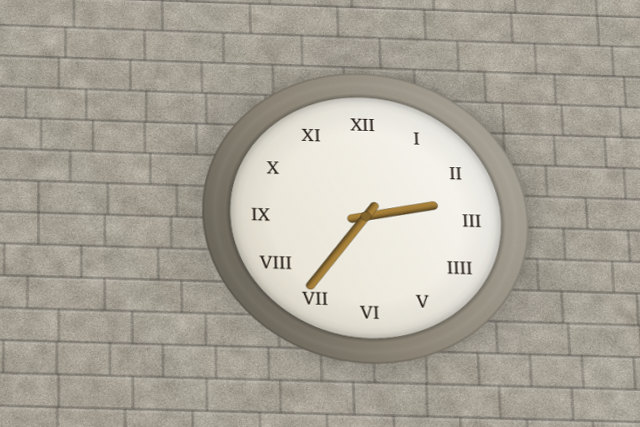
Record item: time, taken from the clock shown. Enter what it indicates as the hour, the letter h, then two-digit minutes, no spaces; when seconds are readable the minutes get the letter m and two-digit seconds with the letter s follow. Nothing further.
2h36
